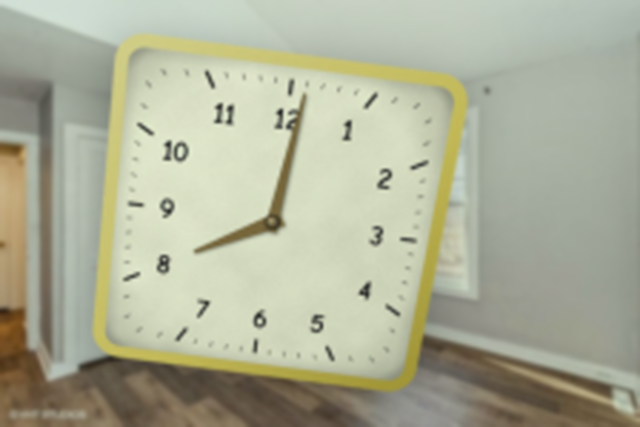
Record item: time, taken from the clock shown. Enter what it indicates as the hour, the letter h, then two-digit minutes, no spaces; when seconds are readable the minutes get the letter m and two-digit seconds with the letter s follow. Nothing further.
8h01
